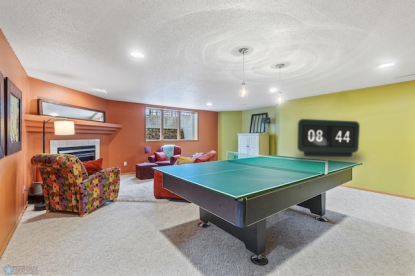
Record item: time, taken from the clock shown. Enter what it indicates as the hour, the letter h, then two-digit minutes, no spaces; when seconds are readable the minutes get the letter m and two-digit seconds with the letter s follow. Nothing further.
8h44
